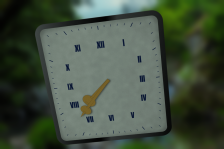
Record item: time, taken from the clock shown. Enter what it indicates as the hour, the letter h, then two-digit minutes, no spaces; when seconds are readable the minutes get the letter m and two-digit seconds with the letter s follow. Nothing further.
7h37
